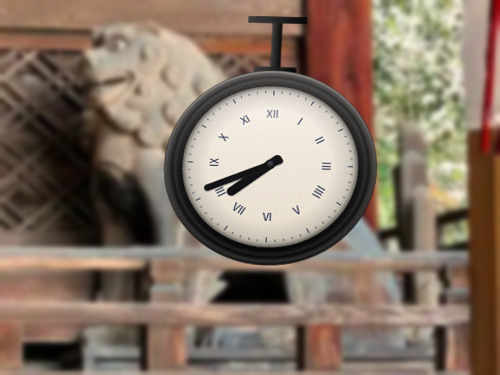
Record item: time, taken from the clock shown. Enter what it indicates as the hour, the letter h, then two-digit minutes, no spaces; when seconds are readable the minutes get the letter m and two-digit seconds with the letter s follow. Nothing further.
7h41
